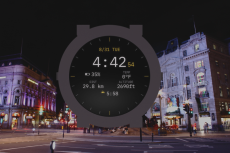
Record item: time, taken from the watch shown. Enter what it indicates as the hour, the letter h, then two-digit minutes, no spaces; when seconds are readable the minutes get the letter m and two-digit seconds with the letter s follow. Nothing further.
4h42
